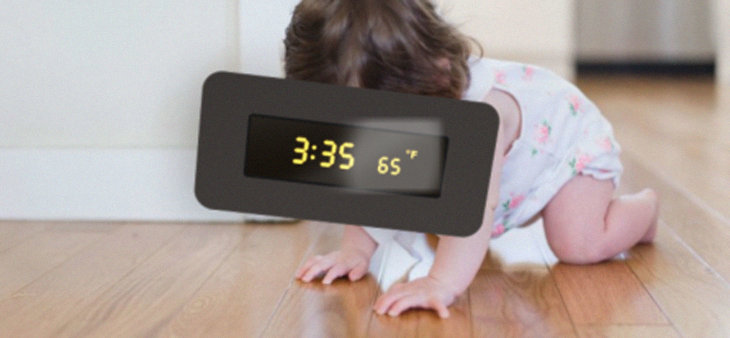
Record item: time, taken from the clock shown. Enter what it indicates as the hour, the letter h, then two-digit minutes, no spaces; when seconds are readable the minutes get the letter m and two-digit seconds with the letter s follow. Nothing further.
3h35
